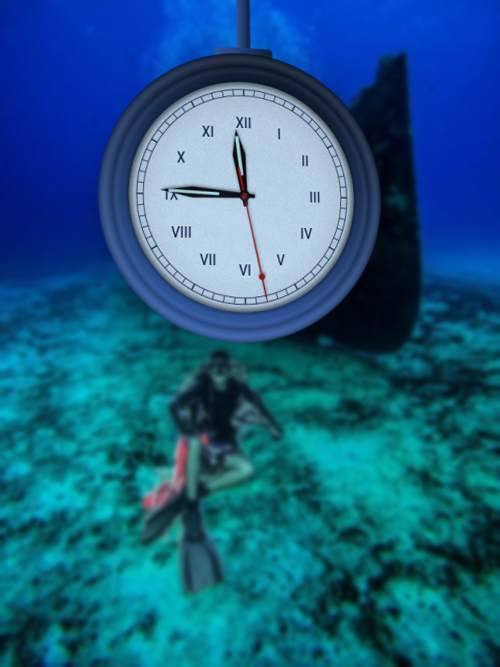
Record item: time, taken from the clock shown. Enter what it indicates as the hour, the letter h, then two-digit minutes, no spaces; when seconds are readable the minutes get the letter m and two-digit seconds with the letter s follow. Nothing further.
11h45m28s
